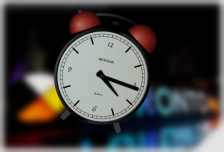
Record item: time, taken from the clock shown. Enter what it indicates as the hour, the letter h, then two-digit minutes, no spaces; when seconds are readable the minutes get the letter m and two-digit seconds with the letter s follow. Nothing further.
4h16
